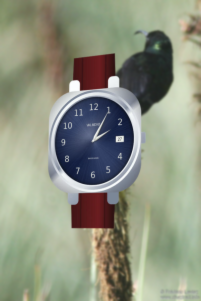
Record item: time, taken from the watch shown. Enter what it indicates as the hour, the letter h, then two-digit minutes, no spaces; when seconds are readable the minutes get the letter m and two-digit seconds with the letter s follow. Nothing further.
2h05
